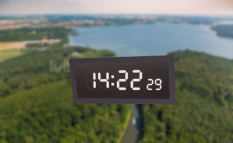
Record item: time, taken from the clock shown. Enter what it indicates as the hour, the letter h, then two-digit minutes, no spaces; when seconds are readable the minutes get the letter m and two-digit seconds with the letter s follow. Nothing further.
14h22m29s
